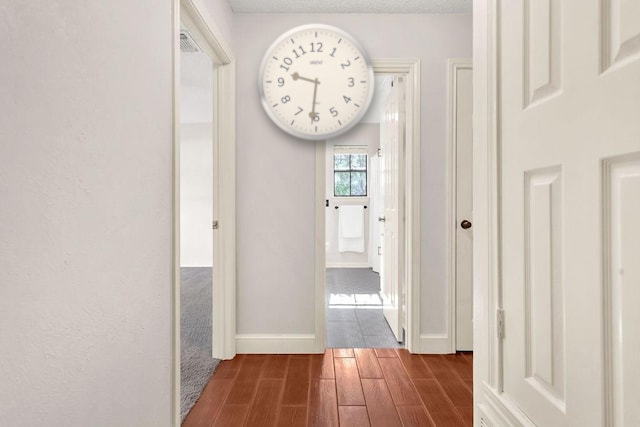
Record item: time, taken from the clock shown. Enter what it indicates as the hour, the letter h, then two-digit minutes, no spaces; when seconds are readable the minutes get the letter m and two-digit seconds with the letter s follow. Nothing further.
9h31
